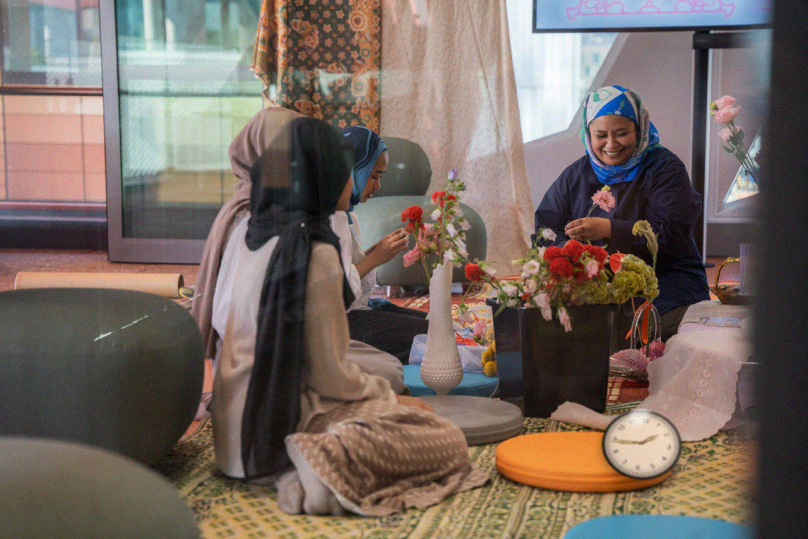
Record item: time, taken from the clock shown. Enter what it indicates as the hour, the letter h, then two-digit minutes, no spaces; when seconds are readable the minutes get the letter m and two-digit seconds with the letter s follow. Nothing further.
1h44
